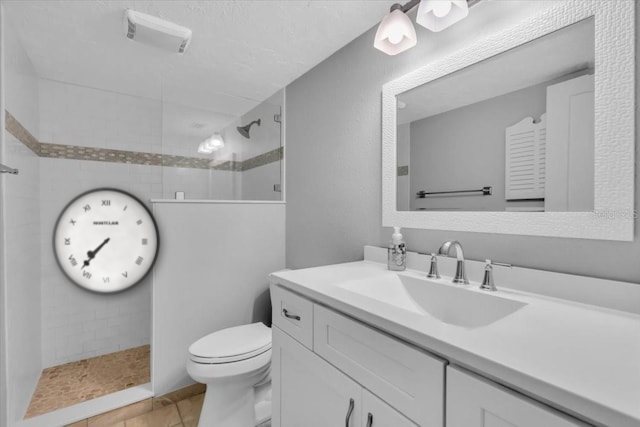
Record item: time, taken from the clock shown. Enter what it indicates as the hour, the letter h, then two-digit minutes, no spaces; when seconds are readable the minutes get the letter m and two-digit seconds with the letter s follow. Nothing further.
7h37
